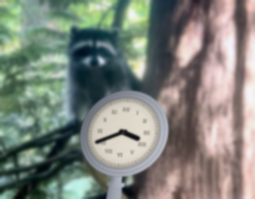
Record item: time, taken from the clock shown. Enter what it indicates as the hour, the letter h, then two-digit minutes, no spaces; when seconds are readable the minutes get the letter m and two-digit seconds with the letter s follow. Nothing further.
3h41
